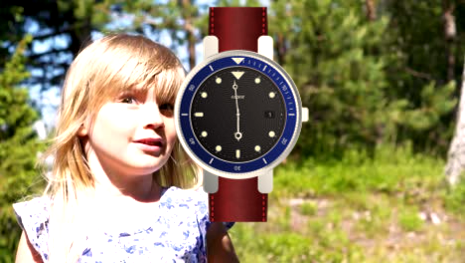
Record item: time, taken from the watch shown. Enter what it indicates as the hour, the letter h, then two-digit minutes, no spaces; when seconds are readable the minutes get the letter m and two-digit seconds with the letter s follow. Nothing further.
5h59
